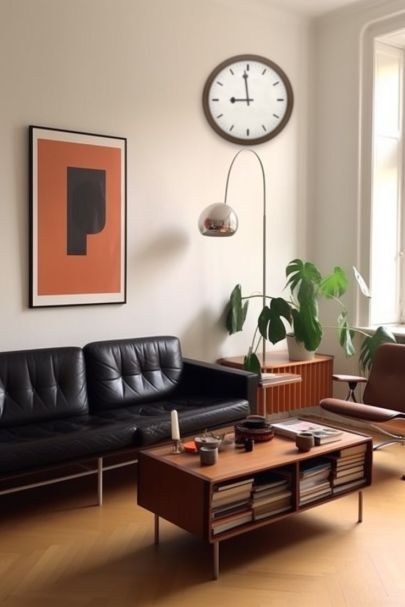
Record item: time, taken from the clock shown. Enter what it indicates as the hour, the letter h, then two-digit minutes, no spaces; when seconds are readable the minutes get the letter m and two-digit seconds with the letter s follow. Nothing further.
8h59
